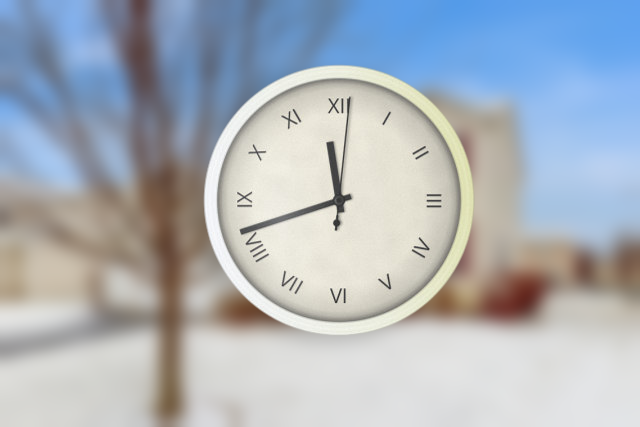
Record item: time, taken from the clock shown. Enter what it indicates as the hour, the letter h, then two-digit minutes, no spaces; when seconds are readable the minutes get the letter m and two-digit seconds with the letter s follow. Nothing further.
11h42m01s
